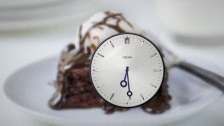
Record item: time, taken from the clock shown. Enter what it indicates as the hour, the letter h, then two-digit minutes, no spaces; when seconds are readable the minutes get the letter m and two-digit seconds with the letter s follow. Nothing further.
6h29
